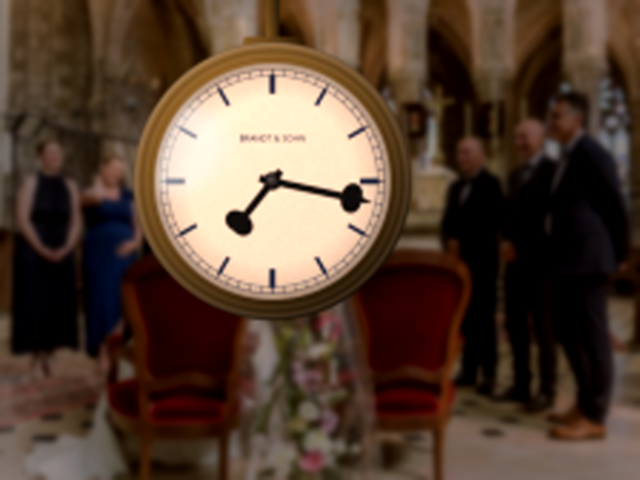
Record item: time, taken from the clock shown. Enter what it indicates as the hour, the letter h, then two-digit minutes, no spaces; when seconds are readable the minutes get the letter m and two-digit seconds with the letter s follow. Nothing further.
7h17
